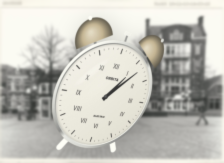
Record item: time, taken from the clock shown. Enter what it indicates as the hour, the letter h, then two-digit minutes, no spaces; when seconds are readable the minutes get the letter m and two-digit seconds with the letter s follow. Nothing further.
1h07
